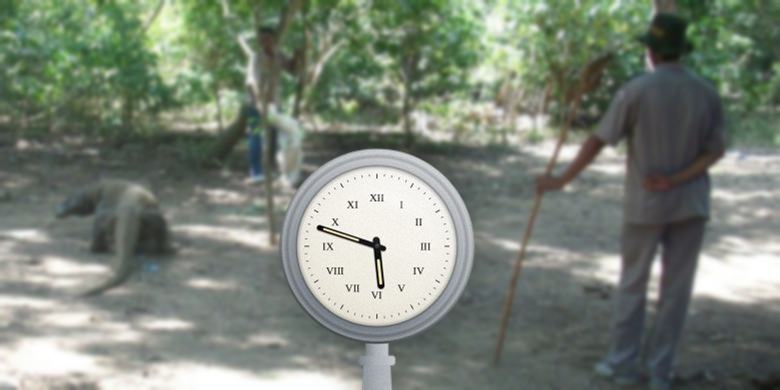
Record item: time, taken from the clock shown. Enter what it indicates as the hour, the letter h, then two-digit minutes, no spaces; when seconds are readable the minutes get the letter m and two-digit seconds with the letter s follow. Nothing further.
5h48
